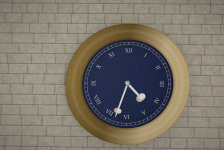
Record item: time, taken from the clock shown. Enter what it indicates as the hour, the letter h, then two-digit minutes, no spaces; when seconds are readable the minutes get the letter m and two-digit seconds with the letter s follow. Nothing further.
4h33
